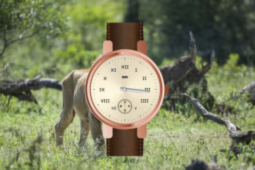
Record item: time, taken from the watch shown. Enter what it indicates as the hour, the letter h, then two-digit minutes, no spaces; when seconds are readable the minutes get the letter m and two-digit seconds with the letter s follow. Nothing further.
3h16
